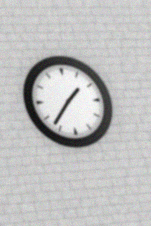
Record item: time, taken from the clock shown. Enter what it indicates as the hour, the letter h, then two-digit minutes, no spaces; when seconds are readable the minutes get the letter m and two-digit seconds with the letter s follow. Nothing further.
1h37
